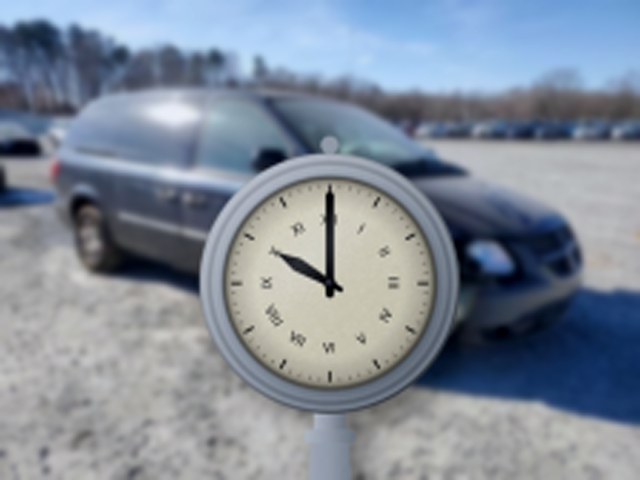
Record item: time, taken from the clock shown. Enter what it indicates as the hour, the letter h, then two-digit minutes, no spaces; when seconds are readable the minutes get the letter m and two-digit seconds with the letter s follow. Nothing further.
10h00
